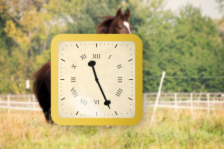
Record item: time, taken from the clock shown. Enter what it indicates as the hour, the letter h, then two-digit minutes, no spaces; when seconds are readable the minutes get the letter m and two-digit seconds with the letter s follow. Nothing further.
11h26
